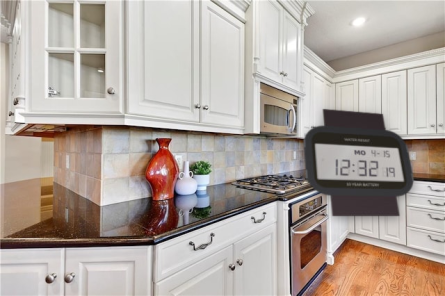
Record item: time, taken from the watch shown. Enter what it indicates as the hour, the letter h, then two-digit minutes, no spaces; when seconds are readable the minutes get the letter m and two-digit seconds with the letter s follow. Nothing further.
12h32m19s
